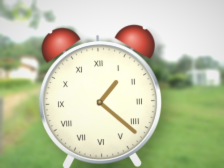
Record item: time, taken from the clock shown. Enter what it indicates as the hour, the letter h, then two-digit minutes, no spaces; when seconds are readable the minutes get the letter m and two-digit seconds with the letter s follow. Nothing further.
1h22
